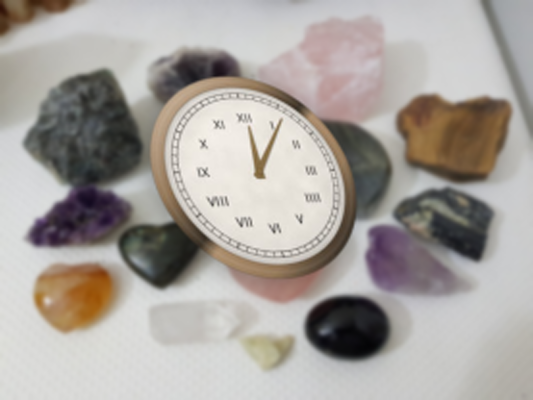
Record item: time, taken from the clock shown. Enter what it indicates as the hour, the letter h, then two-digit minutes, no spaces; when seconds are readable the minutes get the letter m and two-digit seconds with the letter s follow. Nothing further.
12h06
